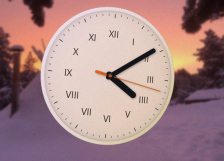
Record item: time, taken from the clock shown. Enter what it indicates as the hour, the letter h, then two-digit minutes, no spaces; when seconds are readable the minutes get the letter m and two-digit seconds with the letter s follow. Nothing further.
4h09m17s
